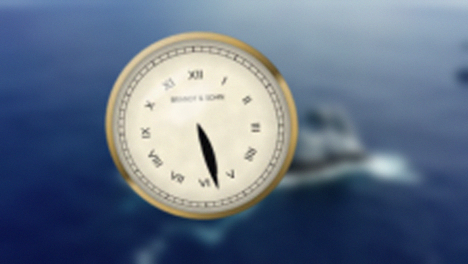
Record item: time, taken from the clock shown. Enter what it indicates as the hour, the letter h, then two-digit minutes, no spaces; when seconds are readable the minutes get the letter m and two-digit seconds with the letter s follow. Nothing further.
5h28
